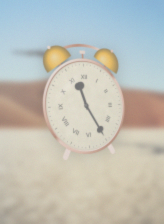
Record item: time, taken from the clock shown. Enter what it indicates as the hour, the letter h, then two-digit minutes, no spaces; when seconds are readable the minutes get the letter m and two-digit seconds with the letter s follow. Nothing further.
11h25
